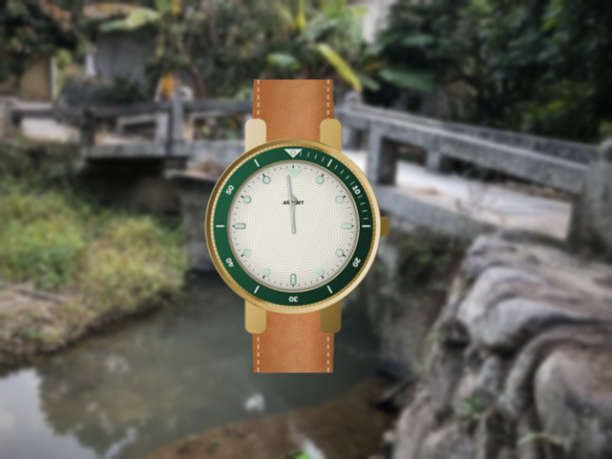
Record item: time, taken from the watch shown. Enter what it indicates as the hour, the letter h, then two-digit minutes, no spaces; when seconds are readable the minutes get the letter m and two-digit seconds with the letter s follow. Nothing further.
11h59
